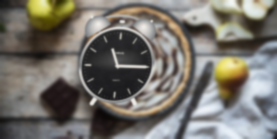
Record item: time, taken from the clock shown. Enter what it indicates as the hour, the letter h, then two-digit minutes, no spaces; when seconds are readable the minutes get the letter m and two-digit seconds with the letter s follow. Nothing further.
11h15
